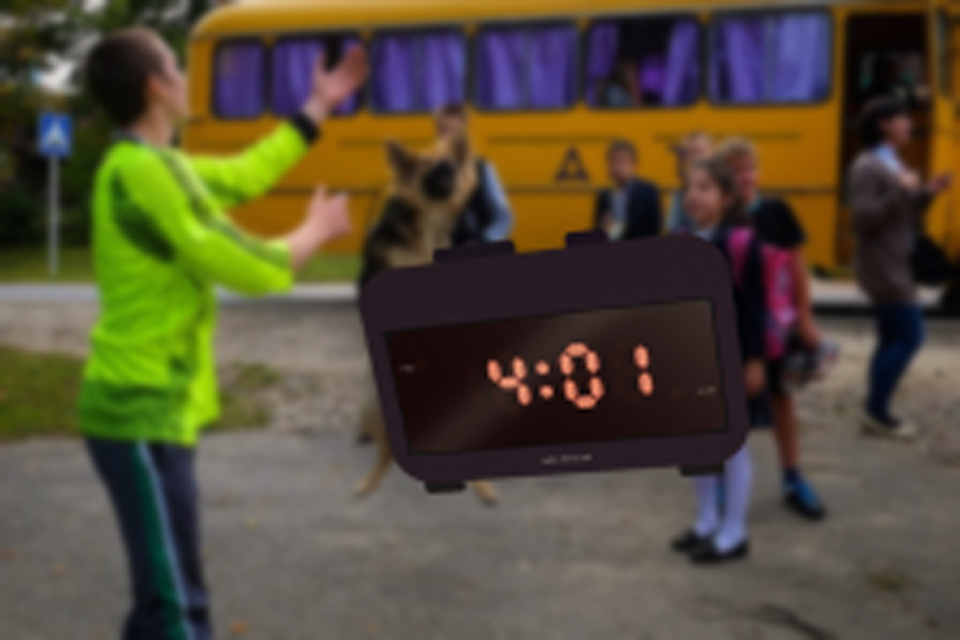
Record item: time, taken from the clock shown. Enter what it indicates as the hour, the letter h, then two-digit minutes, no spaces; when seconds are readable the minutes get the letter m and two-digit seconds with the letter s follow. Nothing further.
4h01
